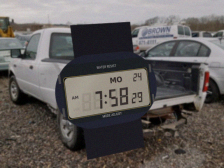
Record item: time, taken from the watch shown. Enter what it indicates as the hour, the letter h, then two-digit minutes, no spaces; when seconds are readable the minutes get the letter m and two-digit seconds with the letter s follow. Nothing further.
7h58m29s
